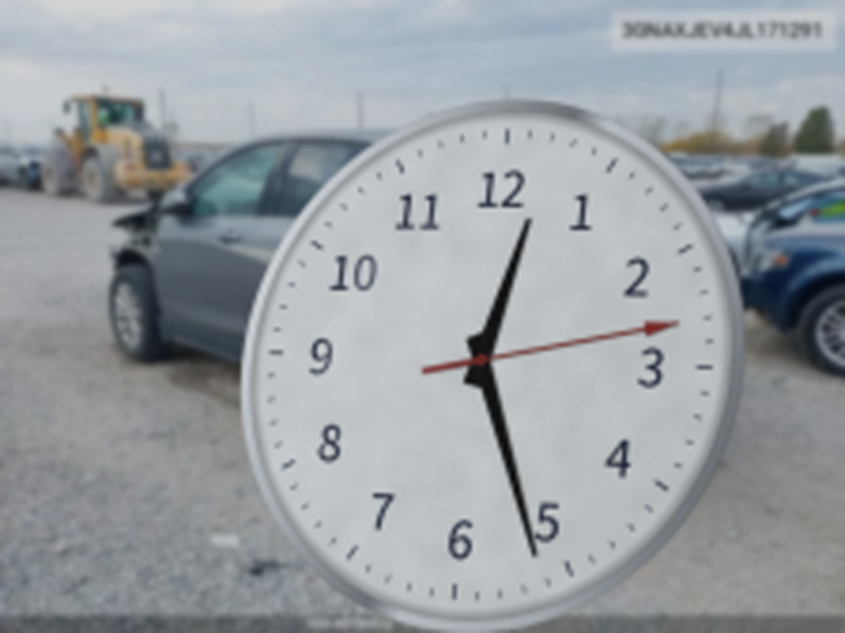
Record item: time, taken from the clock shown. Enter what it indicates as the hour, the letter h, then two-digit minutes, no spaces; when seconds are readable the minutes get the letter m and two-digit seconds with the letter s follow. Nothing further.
12h26m13s
